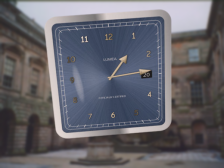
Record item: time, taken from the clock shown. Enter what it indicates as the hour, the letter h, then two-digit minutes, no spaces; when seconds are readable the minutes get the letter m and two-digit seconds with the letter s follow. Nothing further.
1h14
